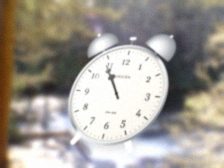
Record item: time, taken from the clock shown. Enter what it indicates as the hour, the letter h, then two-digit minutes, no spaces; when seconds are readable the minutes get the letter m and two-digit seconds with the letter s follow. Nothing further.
10h54
